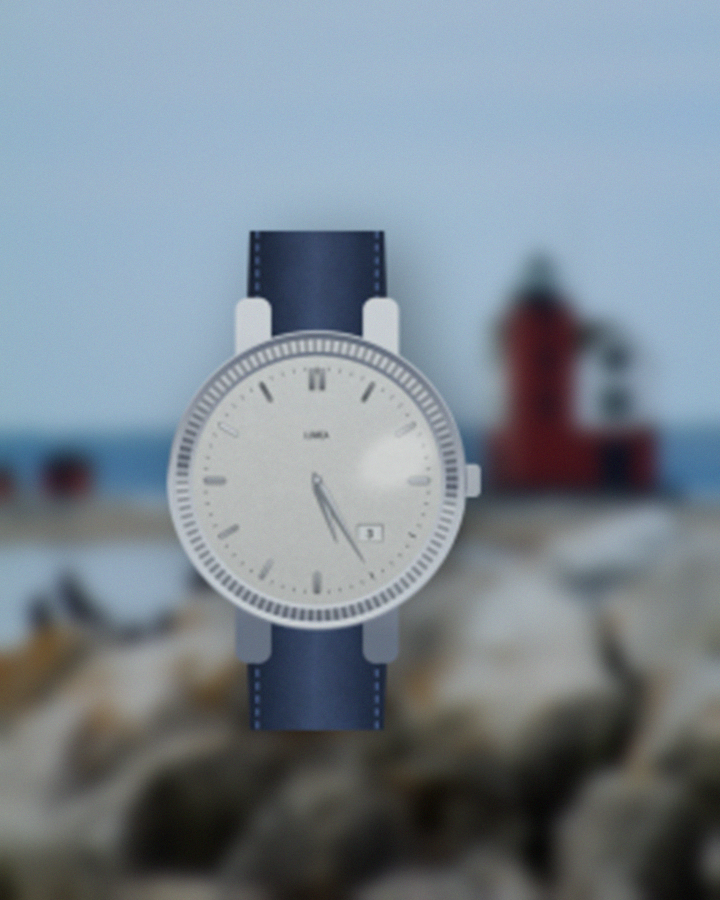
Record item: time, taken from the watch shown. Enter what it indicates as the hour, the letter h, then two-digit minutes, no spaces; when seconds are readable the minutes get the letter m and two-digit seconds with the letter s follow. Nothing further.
5h25
